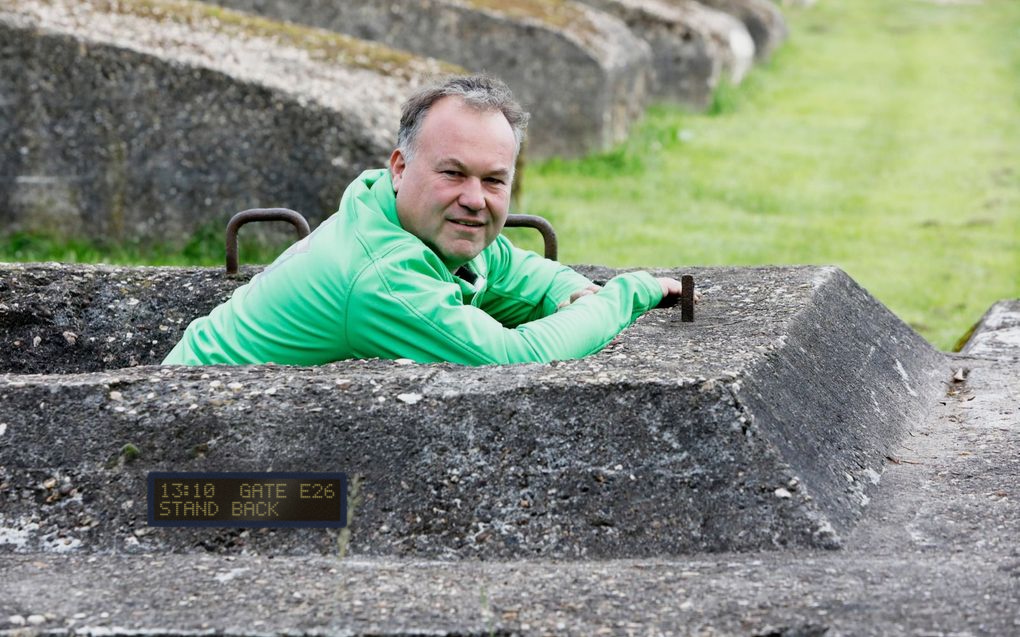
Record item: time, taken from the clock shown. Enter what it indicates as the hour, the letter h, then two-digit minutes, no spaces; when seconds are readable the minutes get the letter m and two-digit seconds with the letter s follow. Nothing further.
13h10
